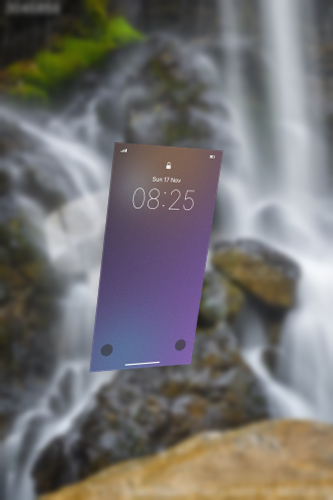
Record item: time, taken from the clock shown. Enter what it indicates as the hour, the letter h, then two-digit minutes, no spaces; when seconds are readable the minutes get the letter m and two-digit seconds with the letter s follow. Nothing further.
8h25
